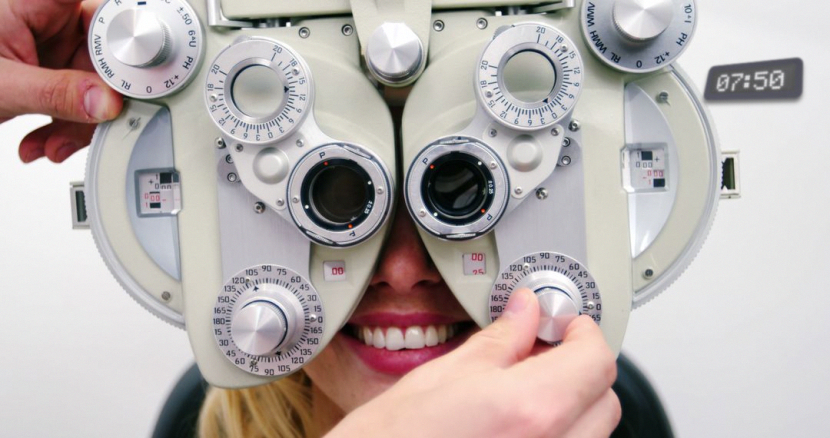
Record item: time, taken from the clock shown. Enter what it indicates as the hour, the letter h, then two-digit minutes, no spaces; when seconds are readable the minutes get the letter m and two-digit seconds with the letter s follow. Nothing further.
7h50
